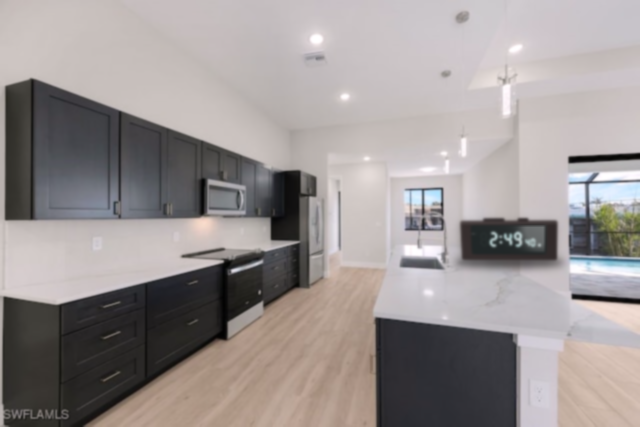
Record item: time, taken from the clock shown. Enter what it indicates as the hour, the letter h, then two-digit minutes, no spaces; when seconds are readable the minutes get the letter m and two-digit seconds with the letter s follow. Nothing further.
2h49
